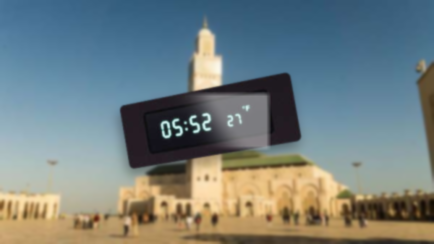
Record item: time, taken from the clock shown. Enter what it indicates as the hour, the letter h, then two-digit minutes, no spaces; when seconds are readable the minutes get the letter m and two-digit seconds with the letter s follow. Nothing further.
5h52
